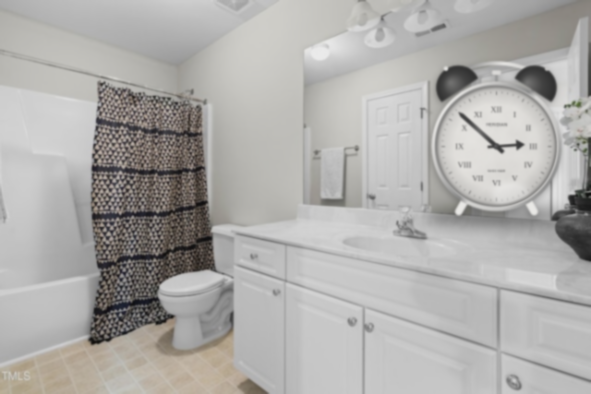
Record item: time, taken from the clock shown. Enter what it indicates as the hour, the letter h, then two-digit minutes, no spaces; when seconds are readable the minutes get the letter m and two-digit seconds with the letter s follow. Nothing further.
2h52
